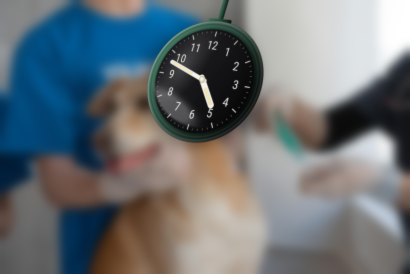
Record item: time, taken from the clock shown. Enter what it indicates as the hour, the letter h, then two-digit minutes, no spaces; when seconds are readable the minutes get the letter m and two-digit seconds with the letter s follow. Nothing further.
4h48
